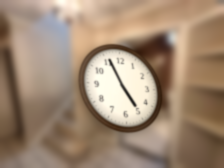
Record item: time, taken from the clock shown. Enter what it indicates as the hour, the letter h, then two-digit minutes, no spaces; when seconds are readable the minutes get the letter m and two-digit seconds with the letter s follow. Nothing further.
4h56
